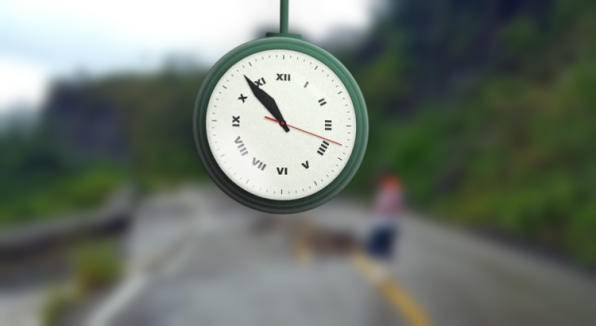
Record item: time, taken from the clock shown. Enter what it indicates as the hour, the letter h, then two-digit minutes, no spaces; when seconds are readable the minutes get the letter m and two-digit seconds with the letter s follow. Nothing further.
10h53m18s
